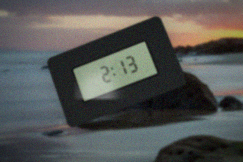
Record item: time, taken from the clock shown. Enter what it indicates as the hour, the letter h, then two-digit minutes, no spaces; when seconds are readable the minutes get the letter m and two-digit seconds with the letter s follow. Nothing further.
2h13
